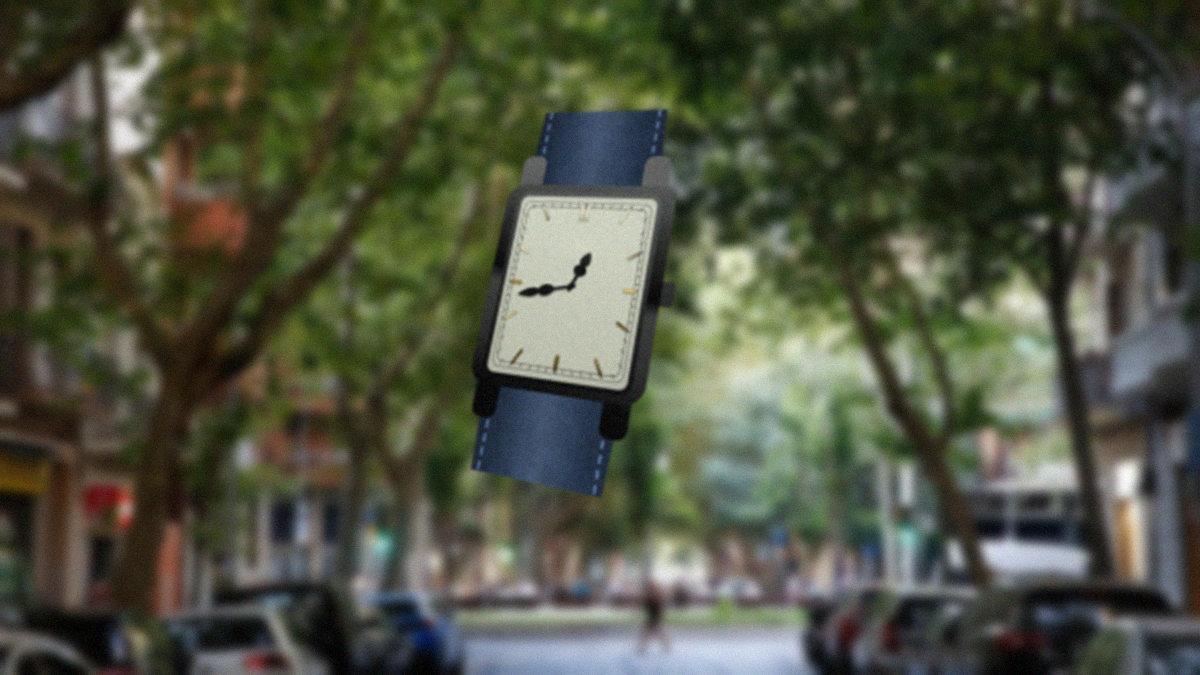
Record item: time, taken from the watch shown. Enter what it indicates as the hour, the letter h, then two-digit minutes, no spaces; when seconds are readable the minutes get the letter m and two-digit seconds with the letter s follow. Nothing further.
12h43
